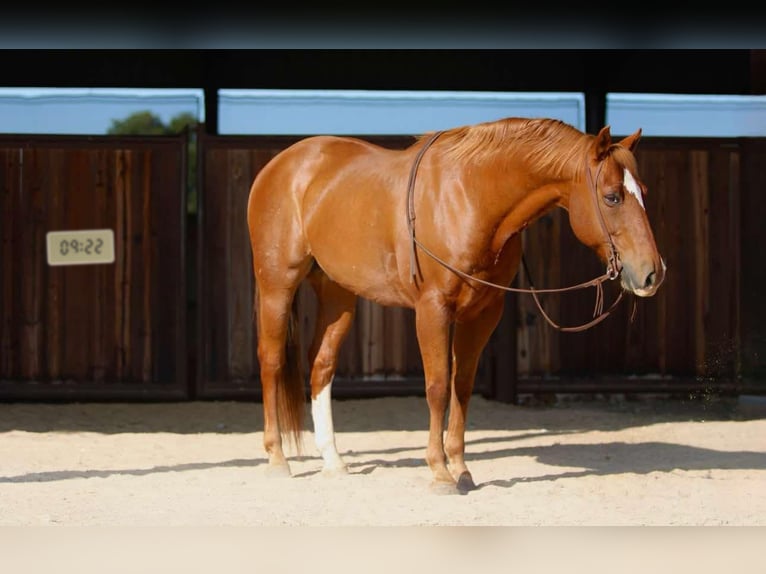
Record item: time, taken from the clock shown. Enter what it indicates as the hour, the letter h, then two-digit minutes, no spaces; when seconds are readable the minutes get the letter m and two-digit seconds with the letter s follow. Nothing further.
9h22
